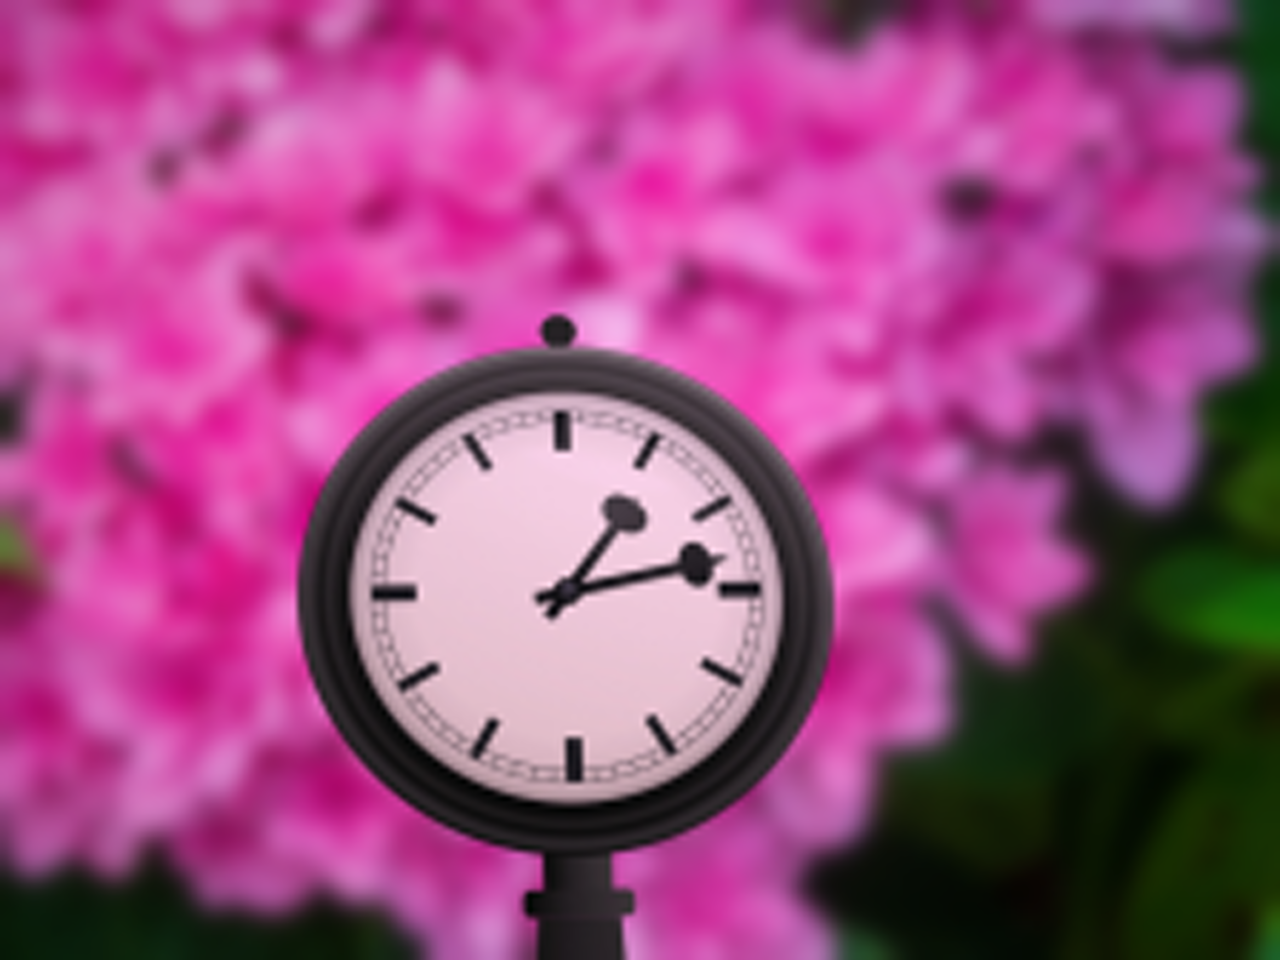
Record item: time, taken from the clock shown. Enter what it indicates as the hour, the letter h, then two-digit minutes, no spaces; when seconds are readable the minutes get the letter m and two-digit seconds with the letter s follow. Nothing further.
1h13
